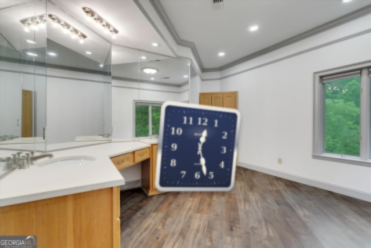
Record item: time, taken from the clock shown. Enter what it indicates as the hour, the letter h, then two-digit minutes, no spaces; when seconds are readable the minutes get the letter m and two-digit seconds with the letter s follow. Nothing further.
12h27
